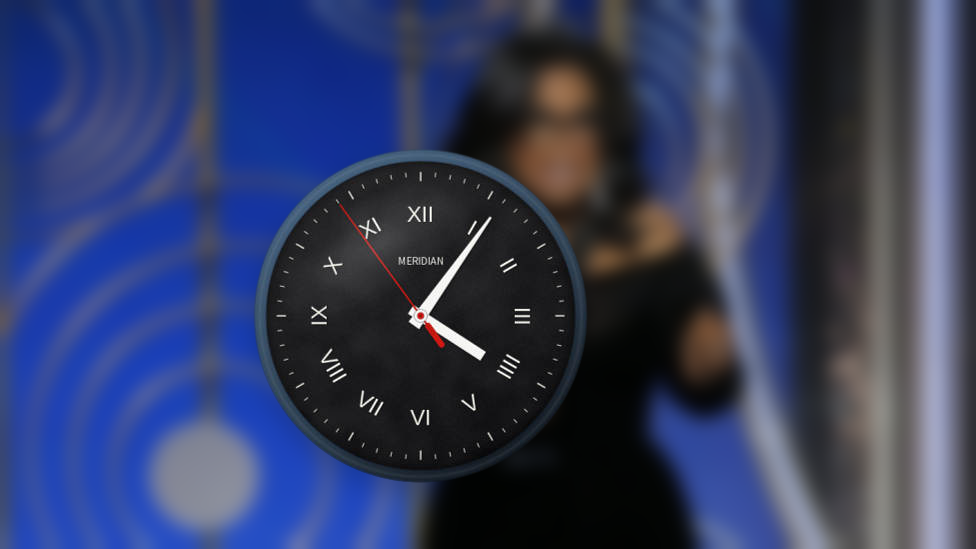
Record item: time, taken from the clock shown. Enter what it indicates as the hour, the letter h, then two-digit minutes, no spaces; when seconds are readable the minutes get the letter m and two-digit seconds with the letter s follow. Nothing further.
4h05m54s
